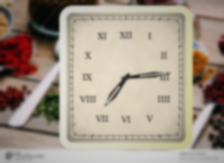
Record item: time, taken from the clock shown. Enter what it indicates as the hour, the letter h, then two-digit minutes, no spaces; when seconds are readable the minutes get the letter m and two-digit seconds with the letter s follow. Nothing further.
7h14
